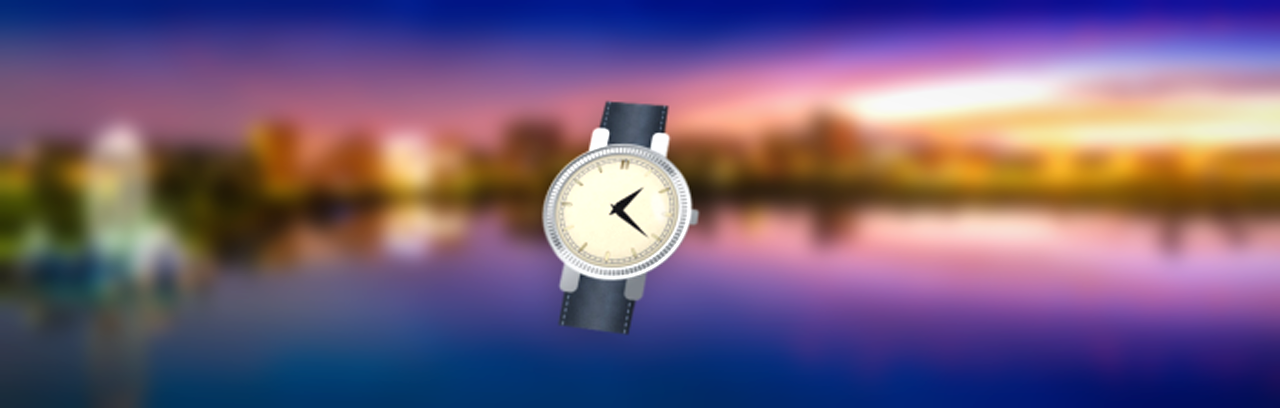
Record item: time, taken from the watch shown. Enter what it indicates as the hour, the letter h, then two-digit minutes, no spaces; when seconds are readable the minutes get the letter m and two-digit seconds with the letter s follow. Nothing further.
1h21
